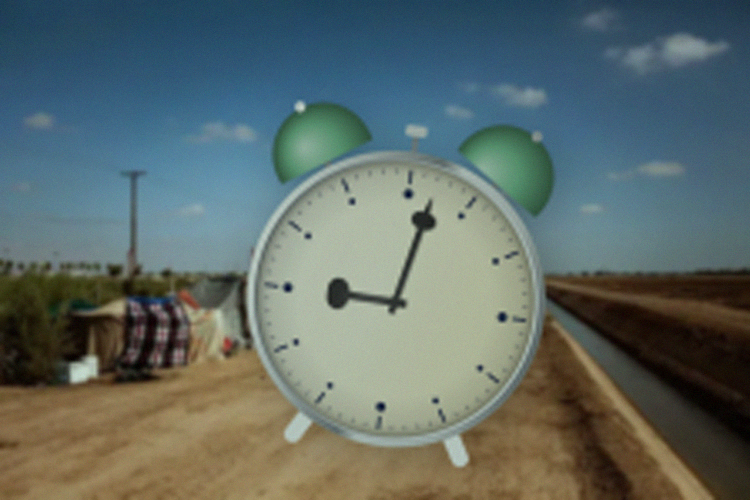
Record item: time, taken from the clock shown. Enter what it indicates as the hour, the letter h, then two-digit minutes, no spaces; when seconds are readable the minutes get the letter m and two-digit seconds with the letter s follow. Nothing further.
9h02
